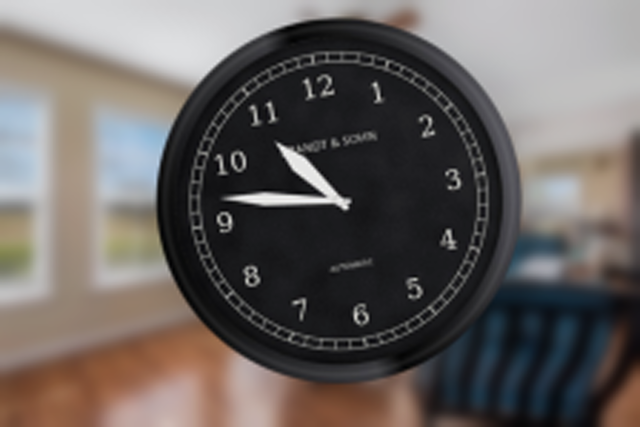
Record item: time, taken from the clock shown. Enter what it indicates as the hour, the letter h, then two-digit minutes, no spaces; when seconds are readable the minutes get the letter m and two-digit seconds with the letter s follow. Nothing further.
10h47
